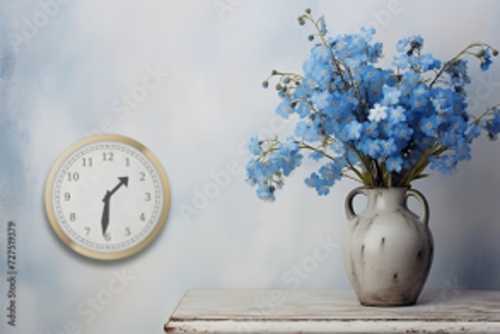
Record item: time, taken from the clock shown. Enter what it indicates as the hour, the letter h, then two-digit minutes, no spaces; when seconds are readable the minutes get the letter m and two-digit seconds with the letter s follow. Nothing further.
1h31
